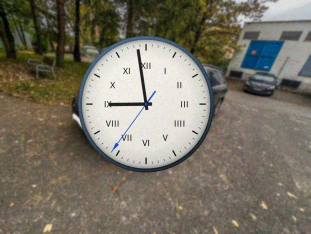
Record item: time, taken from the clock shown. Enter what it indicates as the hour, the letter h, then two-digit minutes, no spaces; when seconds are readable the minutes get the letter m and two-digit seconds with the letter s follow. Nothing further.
8h58m36s
